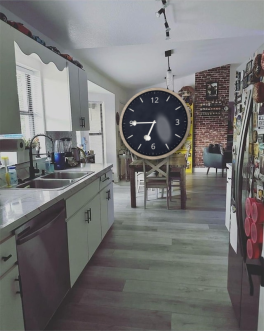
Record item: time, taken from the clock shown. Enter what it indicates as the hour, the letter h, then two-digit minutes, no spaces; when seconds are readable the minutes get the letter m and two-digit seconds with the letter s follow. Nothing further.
6h45
